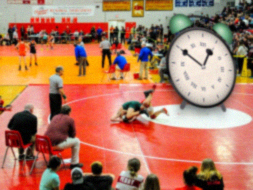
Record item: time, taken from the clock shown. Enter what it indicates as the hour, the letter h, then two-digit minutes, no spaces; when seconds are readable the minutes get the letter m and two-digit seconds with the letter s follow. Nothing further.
12h50
